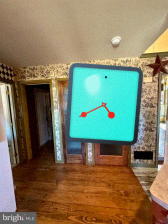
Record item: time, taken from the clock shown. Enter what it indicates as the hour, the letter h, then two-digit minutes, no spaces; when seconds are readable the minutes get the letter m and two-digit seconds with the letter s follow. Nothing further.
4h40
